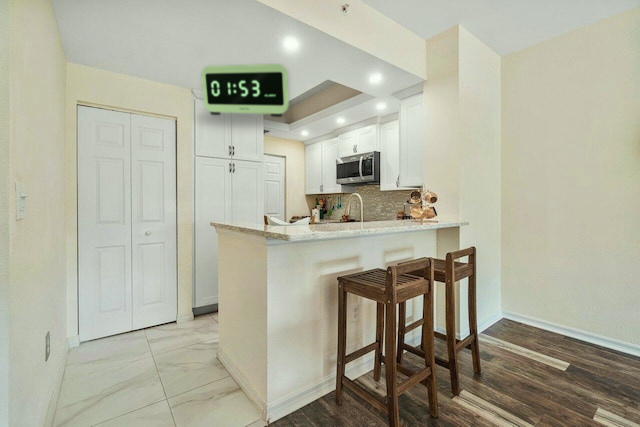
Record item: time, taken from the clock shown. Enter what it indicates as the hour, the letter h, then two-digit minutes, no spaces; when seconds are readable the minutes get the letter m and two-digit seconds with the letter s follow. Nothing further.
1h53
